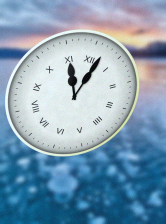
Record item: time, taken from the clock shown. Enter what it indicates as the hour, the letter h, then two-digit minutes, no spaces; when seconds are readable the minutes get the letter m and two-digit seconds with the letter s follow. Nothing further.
11h02
